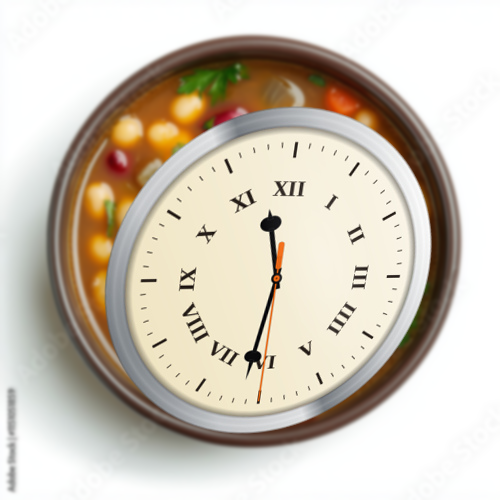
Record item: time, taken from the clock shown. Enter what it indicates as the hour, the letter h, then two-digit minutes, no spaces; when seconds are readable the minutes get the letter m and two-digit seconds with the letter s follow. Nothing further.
11h31m30s
